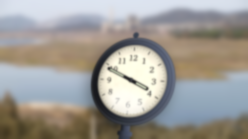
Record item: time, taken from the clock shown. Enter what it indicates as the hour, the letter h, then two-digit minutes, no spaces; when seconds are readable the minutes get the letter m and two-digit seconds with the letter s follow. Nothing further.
3h49
